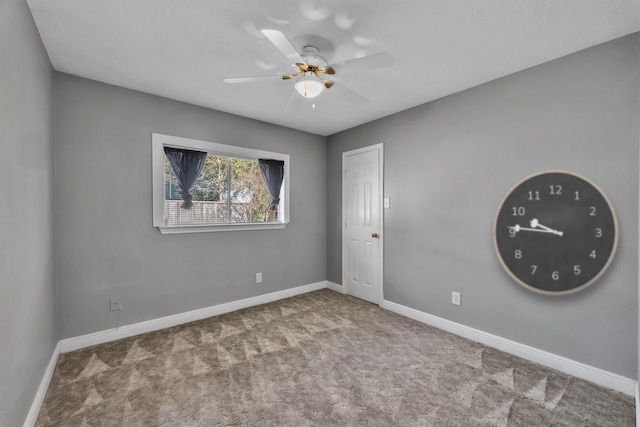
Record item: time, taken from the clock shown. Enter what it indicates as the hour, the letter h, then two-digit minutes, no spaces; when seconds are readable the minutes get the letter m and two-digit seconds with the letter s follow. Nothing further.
9h46
